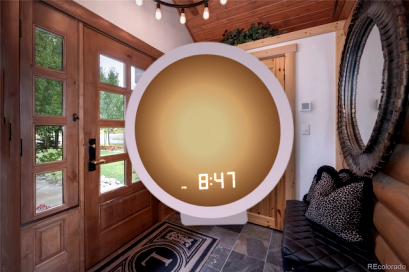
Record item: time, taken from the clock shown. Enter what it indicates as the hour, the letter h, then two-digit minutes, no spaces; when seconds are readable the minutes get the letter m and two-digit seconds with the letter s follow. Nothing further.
8h47
